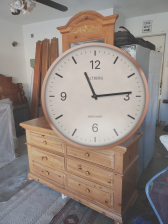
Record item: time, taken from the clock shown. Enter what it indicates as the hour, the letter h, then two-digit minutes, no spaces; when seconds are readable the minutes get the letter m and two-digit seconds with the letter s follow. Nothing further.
11h14
